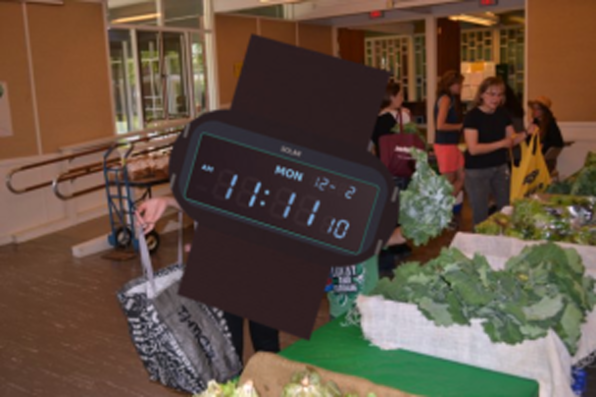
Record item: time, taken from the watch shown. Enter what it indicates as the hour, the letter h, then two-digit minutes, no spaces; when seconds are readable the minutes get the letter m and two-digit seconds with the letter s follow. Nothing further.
11h11m10s
